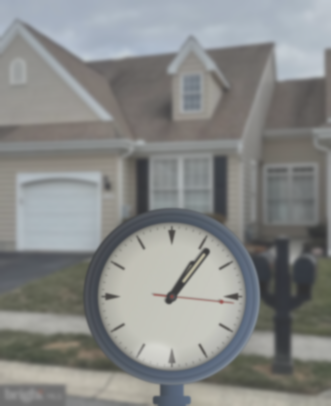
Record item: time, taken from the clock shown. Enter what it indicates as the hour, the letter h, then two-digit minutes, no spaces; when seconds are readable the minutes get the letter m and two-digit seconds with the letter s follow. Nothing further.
1h06m16s
